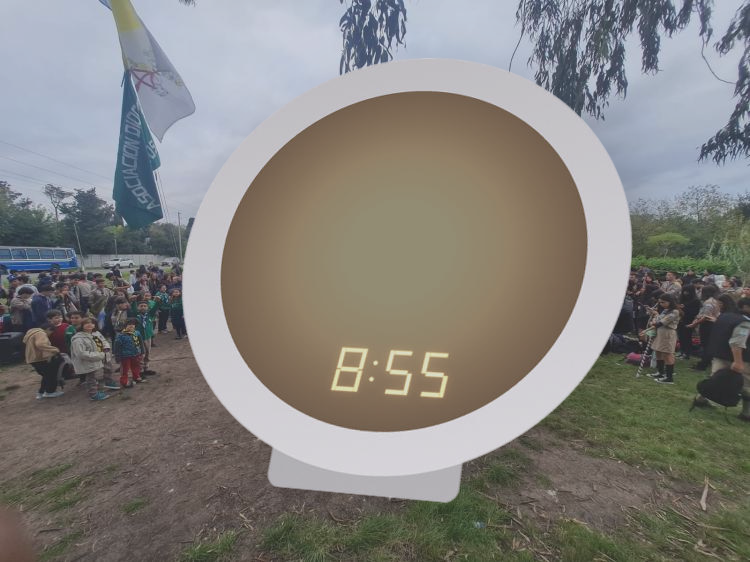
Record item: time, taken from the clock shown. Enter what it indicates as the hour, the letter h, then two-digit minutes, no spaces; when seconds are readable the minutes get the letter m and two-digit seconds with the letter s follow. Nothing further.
8h55
